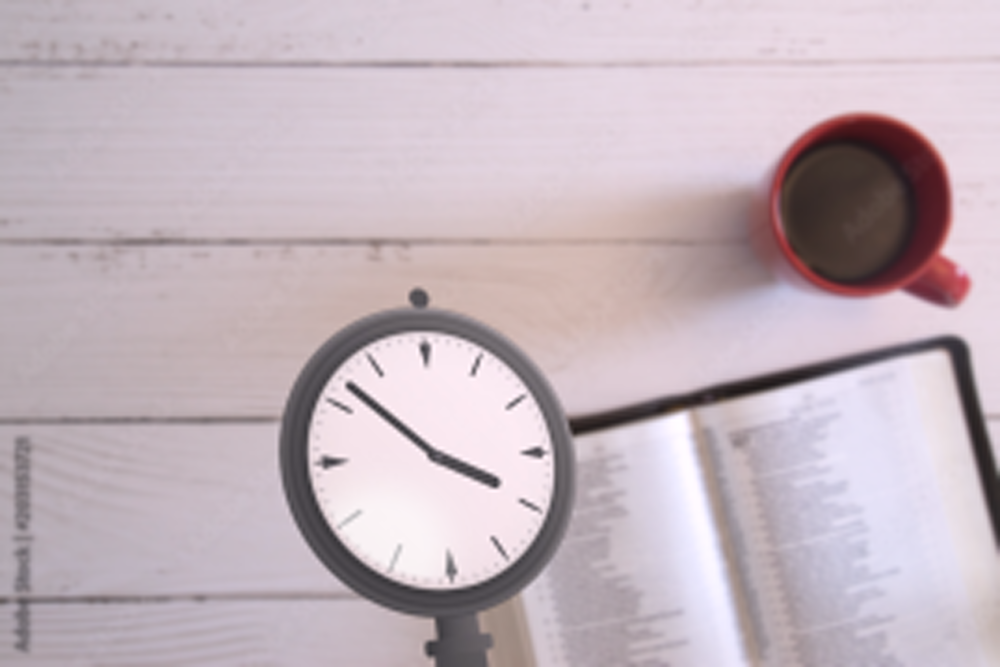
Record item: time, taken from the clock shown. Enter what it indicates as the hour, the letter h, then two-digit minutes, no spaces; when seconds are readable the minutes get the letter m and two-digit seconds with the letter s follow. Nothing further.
3h52
